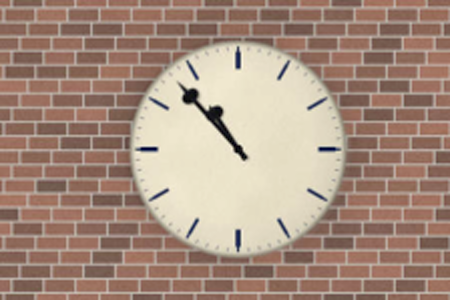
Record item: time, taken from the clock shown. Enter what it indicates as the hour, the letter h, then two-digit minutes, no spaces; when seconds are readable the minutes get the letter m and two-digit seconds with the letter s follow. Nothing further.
10h53
